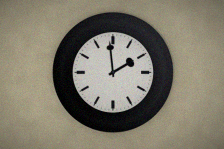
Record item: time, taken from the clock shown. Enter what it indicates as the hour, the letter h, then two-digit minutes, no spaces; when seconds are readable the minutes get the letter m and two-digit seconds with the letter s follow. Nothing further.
1h59
